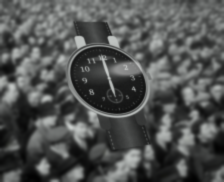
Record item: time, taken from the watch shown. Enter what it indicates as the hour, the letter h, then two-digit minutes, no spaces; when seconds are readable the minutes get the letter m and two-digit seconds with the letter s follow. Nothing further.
6h00
